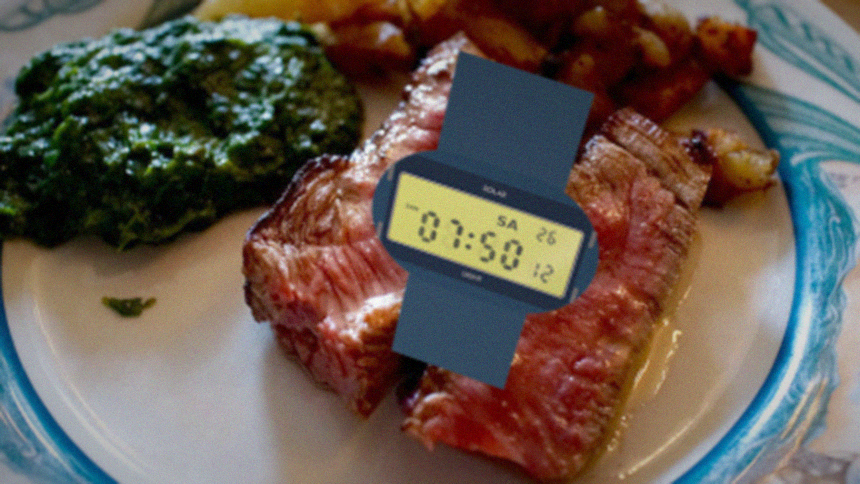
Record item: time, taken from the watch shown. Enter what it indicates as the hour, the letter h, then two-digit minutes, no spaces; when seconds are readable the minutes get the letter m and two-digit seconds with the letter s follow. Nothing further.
7h50m12s
